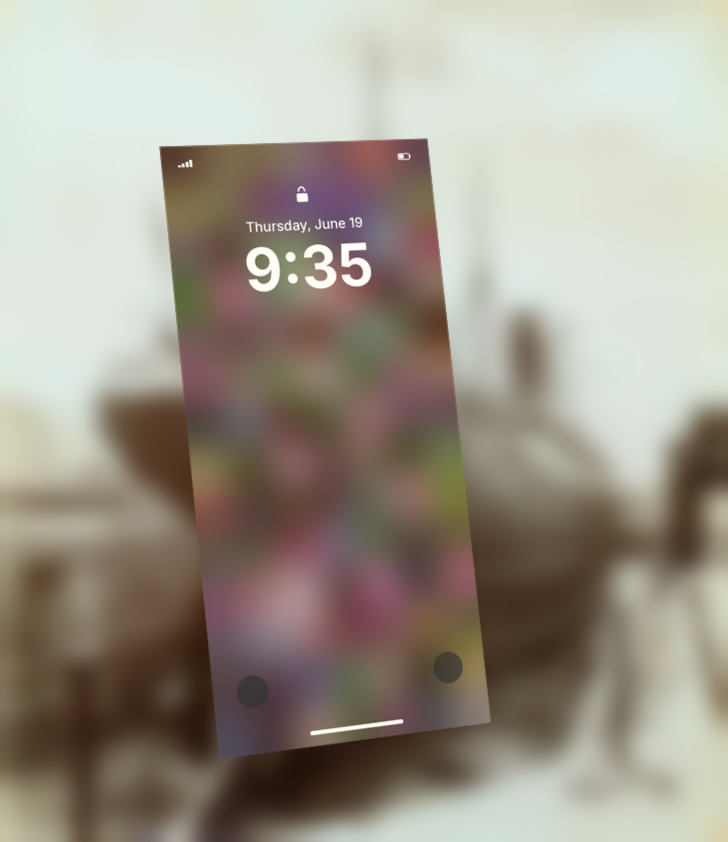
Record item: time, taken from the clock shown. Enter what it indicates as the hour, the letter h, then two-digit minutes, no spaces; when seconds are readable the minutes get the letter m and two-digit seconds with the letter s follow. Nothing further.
9h35
